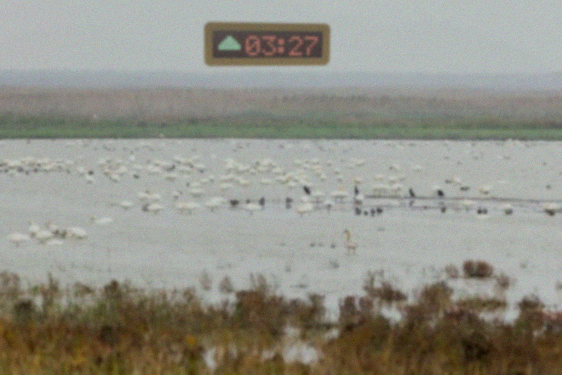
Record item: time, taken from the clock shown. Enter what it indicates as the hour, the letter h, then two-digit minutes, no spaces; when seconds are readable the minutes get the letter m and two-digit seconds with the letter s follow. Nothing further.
3h27
